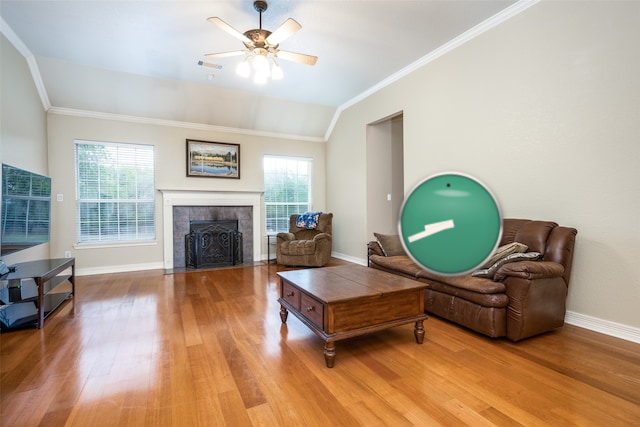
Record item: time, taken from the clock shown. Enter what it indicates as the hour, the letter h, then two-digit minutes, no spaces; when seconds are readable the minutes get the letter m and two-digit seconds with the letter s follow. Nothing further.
8h42
